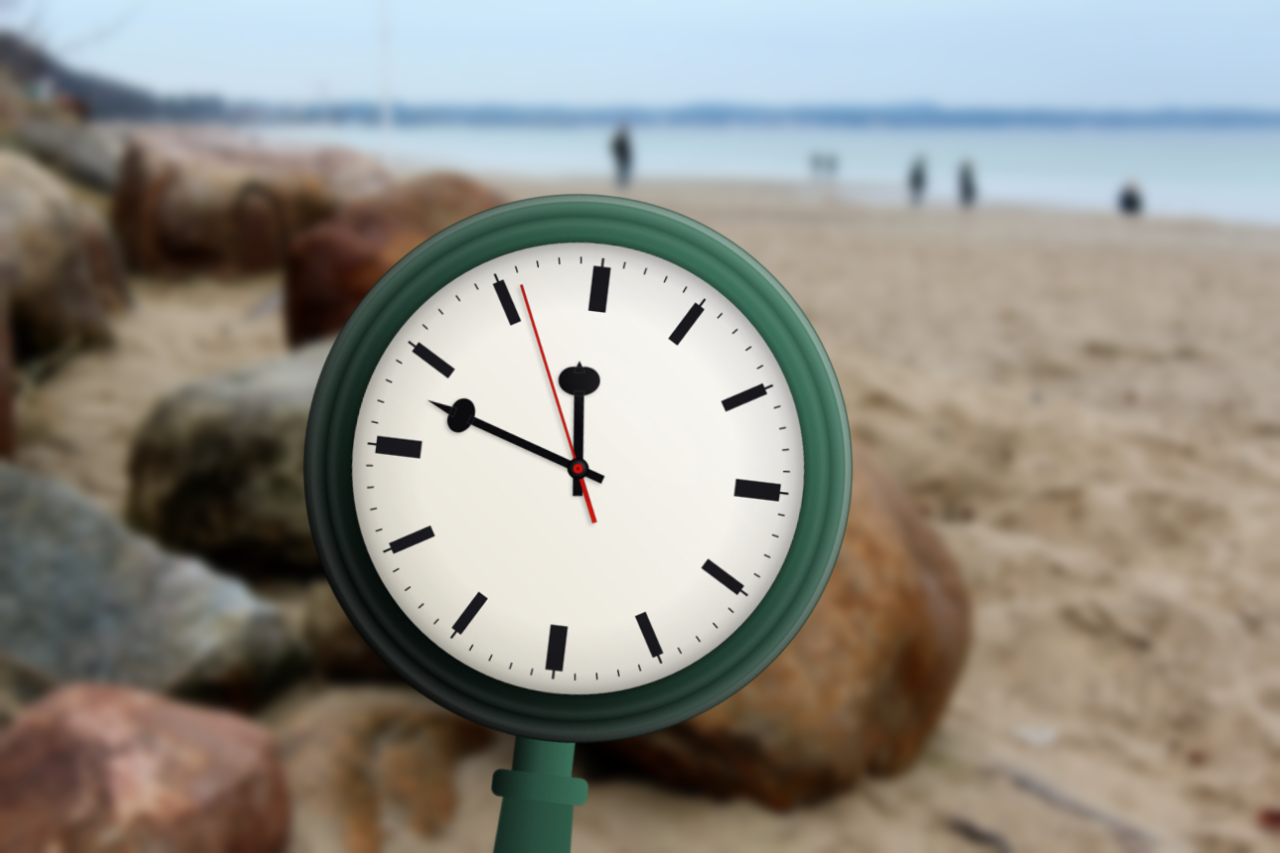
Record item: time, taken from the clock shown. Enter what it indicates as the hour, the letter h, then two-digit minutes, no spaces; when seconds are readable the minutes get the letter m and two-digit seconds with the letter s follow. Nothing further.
11h47m56s
